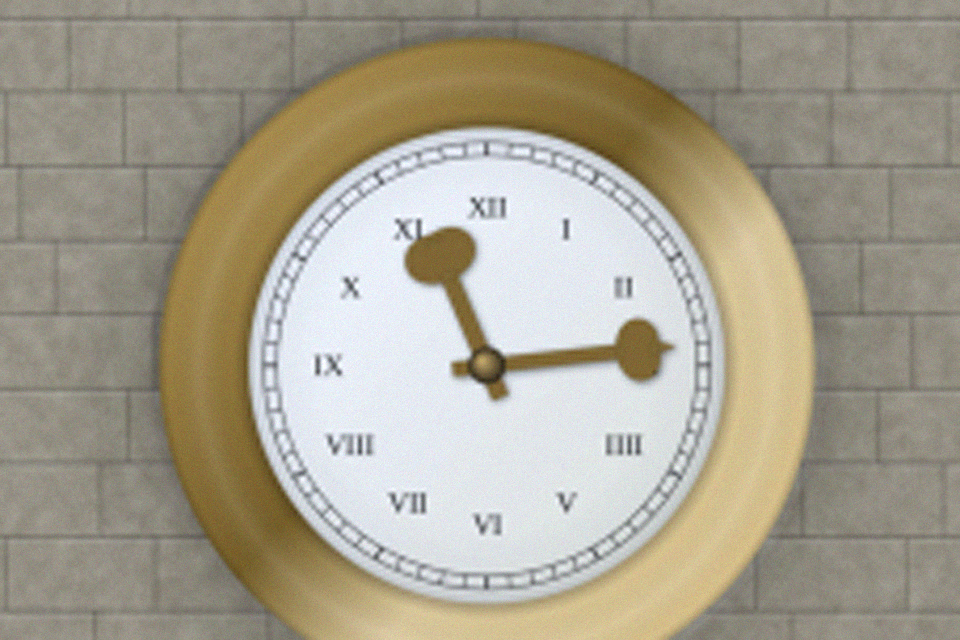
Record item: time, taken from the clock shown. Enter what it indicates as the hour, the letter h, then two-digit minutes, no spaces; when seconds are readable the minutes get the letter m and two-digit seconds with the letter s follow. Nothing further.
11h14
